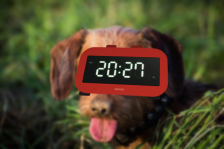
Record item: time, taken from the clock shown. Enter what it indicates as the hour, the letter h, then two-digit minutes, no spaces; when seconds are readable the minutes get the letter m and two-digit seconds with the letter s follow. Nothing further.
20h27
